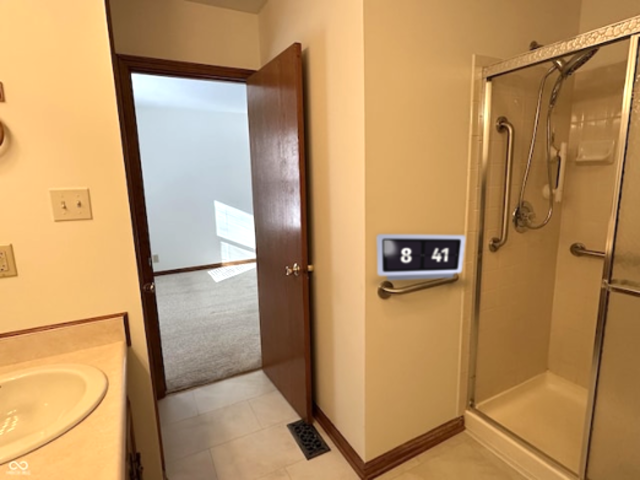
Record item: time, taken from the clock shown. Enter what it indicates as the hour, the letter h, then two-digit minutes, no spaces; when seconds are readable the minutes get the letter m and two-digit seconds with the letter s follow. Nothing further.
8h41
